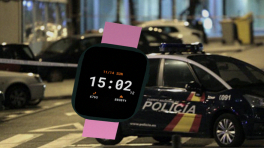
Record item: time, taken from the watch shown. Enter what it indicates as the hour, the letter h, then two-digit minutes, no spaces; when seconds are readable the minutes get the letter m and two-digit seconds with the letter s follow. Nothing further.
15h02
